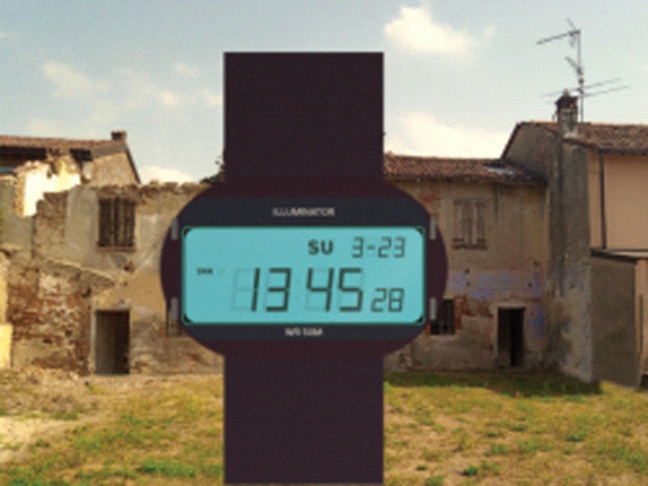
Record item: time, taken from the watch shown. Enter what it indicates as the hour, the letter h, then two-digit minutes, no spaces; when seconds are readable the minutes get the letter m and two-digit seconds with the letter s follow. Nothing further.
13h45m28s
